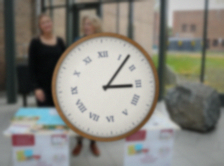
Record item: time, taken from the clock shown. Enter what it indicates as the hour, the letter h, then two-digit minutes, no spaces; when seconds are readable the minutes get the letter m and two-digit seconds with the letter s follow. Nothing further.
3h07
